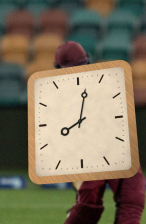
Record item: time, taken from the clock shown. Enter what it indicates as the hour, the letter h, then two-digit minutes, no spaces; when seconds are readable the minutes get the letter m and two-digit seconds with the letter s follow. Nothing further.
8h02
